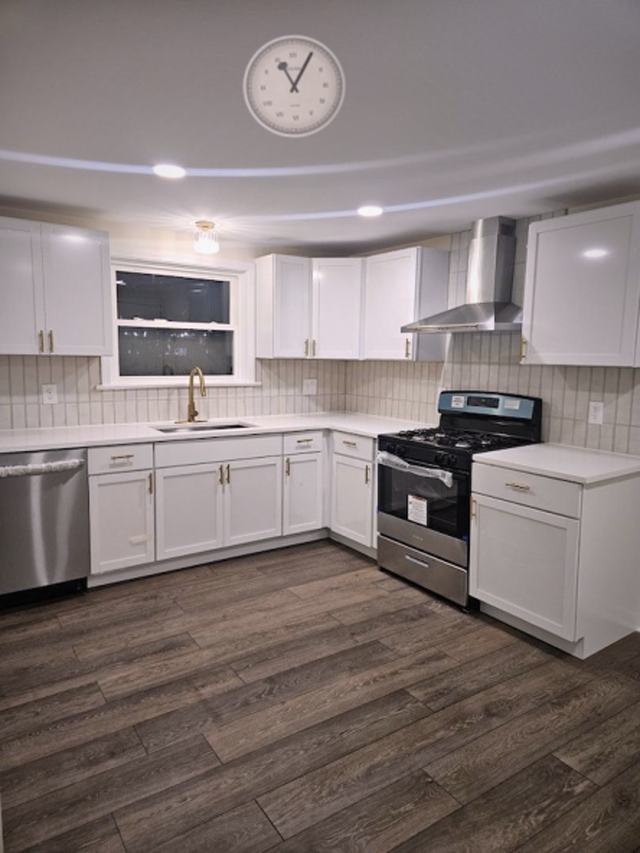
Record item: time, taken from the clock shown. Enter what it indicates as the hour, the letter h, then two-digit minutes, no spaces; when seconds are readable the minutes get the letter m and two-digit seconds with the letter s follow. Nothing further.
11h05
